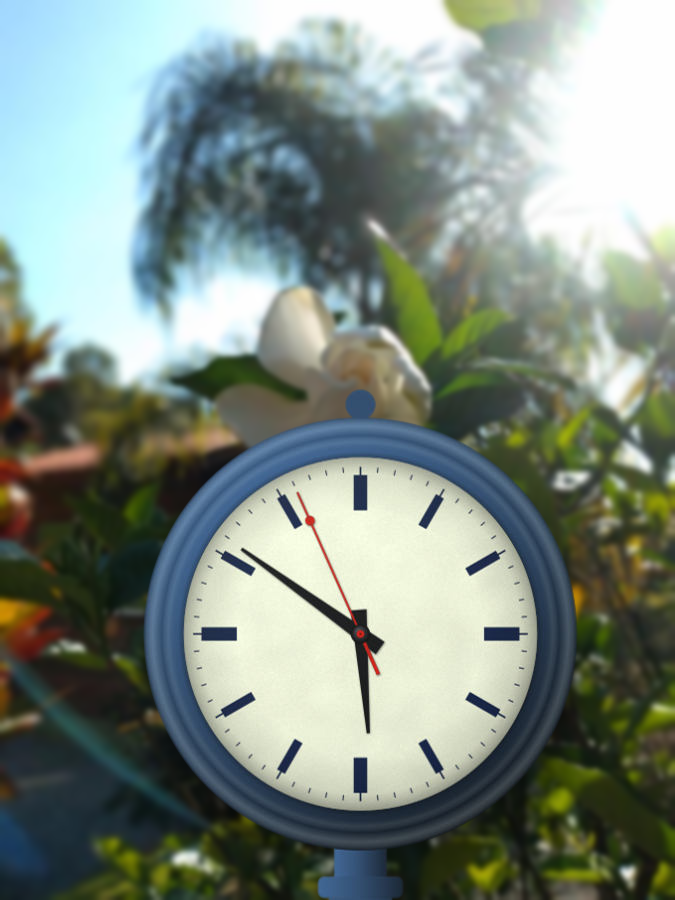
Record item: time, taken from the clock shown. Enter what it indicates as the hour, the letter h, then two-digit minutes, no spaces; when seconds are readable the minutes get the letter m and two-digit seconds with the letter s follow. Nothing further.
5h50m56s
